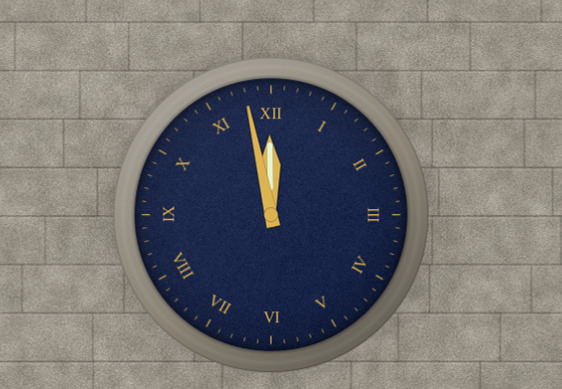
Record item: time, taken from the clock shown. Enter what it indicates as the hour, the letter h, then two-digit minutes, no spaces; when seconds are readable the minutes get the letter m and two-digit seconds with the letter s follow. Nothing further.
11h58
